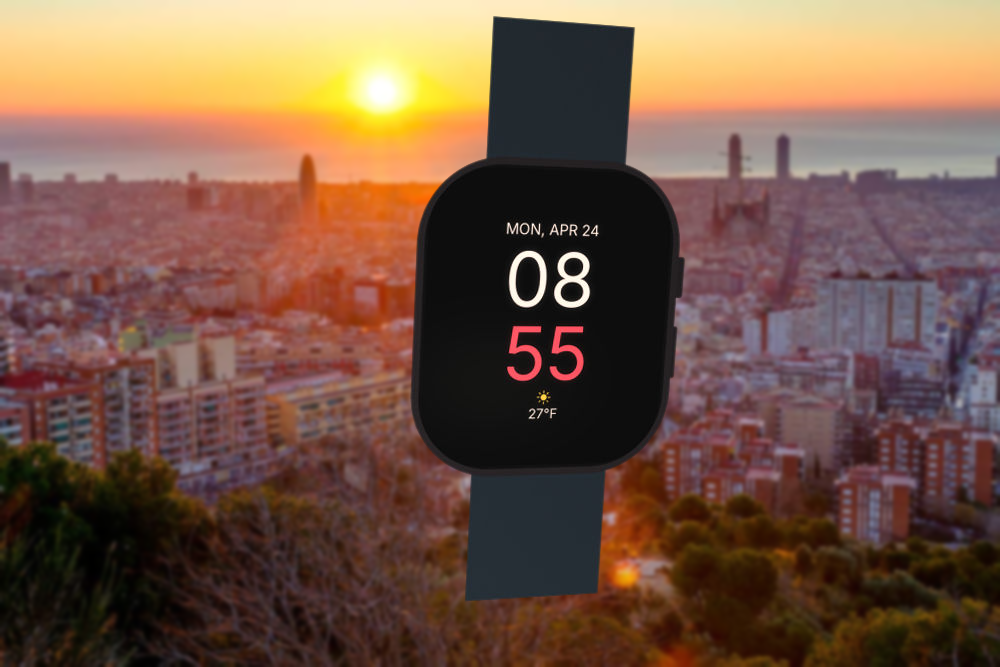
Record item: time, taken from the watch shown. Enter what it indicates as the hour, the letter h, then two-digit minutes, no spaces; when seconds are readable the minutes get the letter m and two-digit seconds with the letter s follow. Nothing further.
8h55
